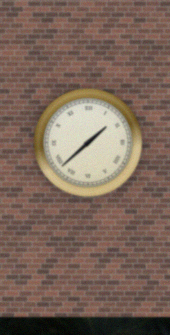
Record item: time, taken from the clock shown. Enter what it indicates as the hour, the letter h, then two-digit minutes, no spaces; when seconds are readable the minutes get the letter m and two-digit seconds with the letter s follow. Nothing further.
1h38
